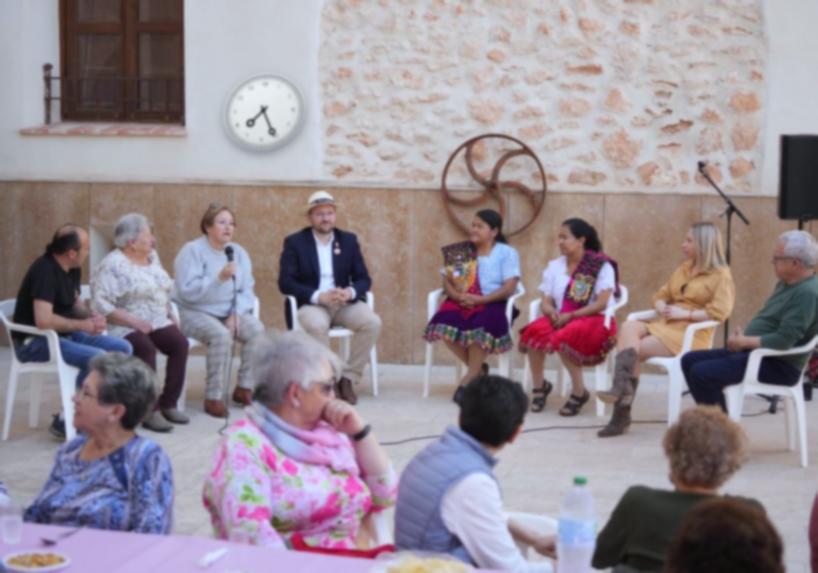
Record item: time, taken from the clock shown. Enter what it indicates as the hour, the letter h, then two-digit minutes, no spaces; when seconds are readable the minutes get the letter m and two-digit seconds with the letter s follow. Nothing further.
7h26
